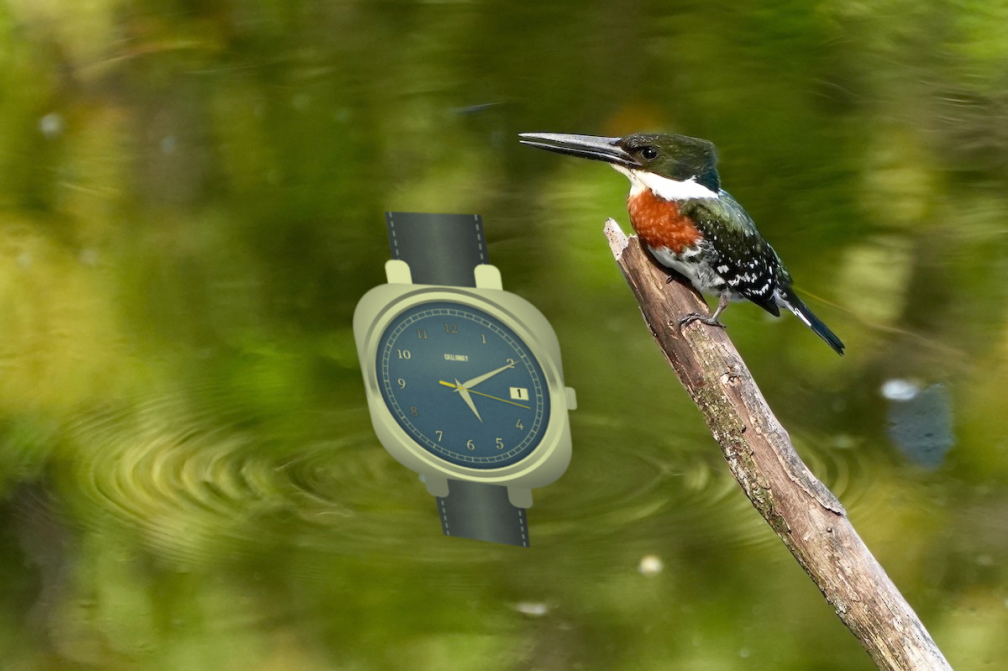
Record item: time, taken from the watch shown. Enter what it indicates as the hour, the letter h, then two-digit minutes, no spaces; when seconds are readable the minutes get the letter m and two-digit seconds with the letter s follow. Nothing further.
5h10m17s
